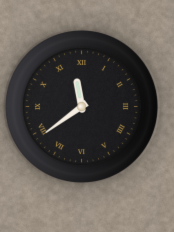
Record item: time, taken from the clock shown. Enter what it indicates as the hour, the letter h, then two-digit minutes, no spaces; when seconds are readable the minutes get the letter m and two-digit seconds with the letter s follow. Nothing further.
11h39
